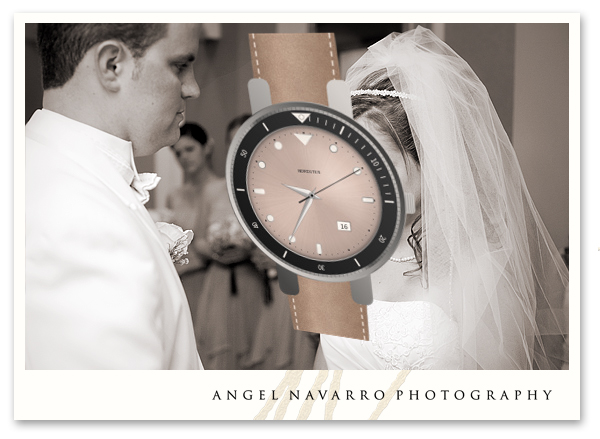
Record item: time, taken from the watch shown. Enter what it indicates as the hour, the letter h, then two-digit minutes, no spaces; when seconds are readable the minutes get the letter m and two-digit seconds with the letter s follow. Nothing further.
9h35m10s
